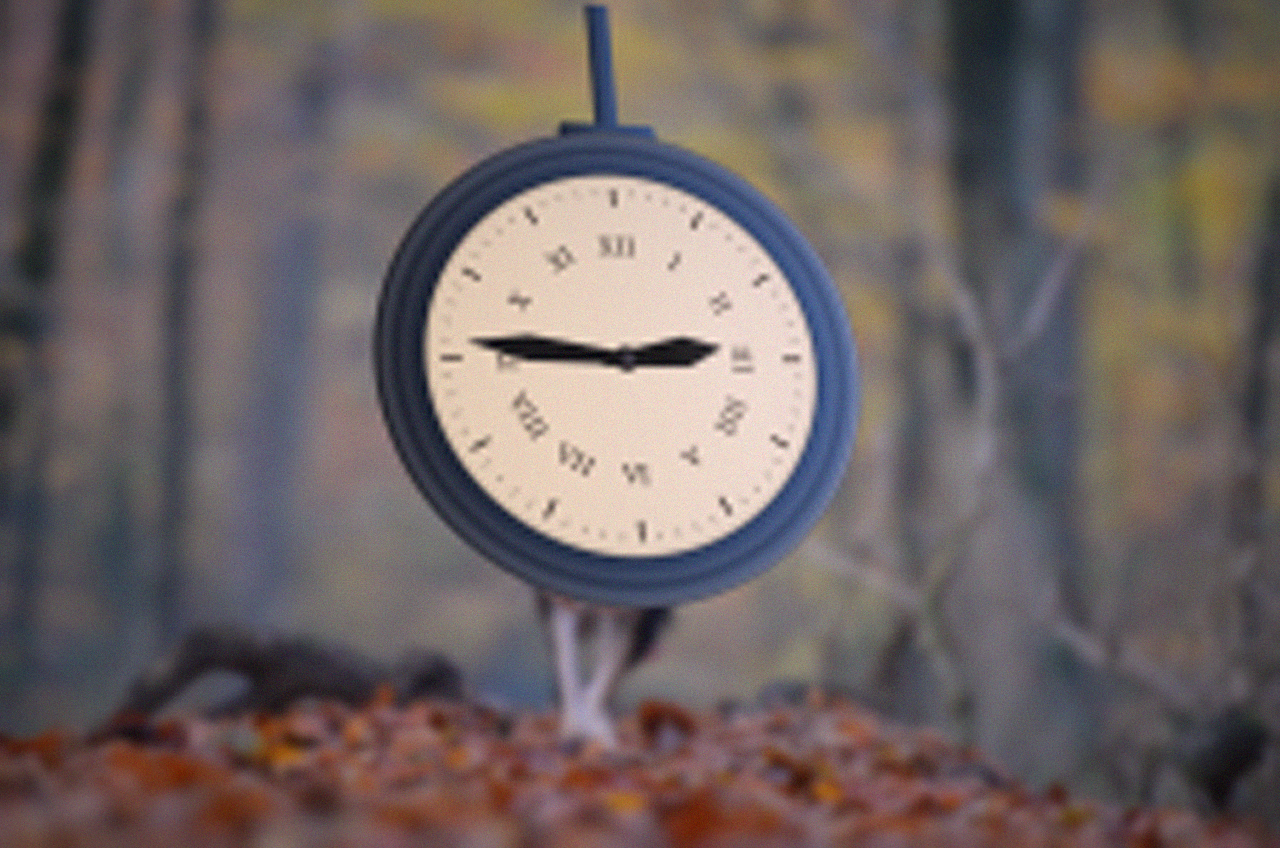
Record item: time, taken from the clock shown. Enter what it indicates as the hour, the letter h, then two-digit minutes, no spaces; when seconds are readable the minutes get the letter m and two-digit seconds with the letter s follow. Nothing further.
2h46
